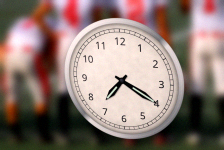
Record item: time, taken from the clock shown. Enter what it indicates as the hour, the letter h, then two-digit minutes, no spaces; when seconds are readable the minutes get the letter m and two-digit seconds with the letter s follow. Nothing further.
7h20
